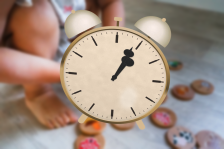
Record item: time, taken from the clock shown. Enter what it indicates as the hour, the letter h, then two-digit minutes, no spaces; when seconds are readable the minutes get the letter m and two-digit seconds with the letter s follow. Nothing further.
1h04
